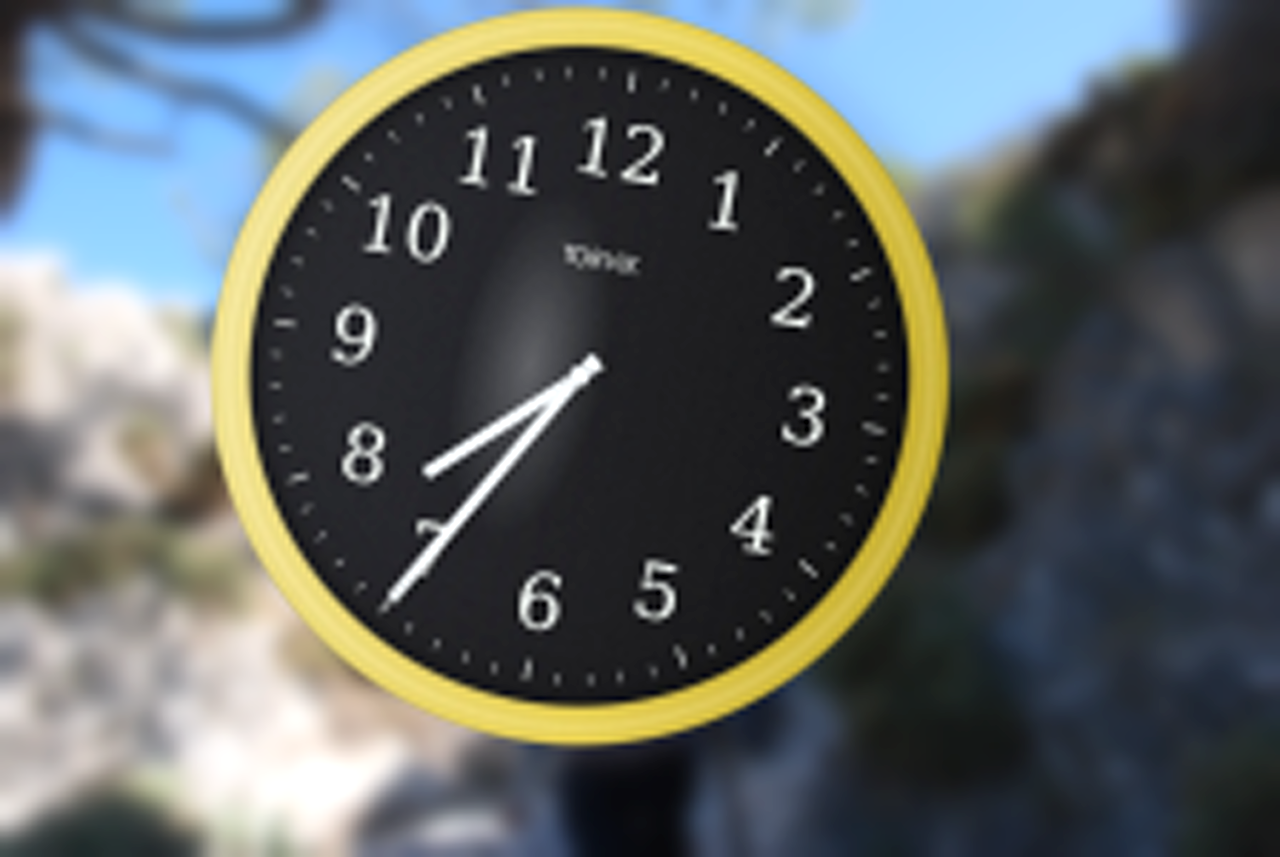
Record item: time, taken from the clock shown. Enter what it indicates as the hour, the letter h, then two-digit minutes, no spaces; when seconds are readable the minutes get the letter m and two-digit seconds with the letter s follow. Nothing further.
7h35
